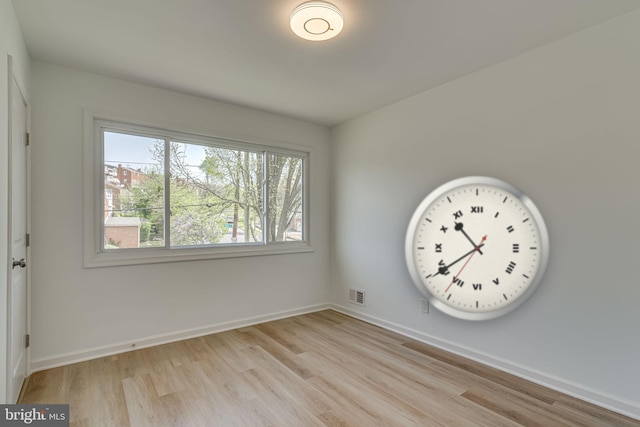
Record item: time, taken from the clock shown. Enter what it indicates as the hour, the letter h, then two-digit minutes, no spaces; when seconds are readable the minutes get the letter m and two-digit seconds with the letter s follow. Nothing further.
10h39m36s
